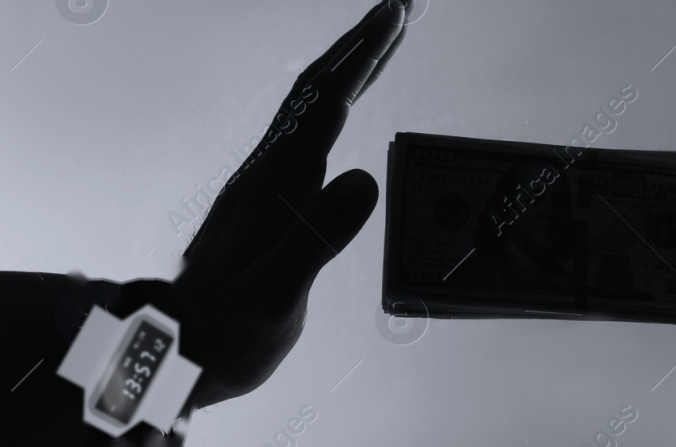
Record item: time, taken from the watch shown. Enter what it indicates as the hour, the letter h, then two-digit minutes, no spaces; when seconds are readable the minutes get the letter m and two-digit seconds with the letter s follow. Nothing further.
13h57
